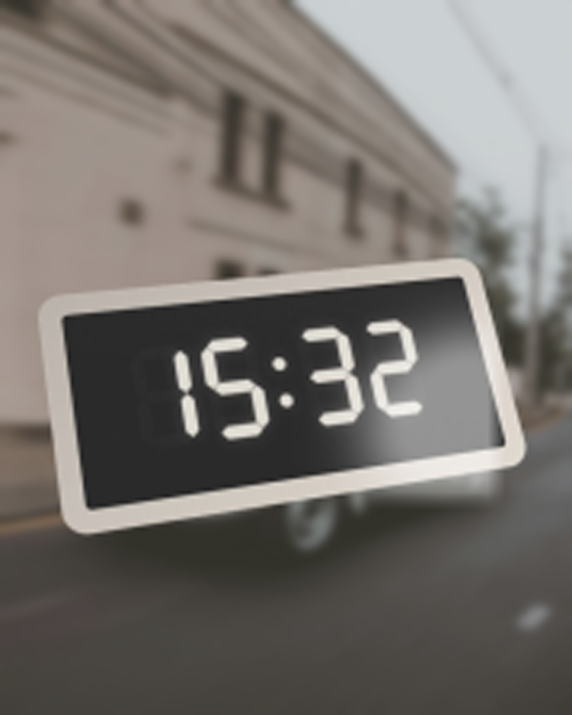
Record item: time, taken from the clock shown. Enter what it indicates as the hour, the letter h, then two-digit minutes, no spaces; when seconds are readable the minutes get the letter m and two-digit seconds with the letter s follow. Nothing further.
15h32
